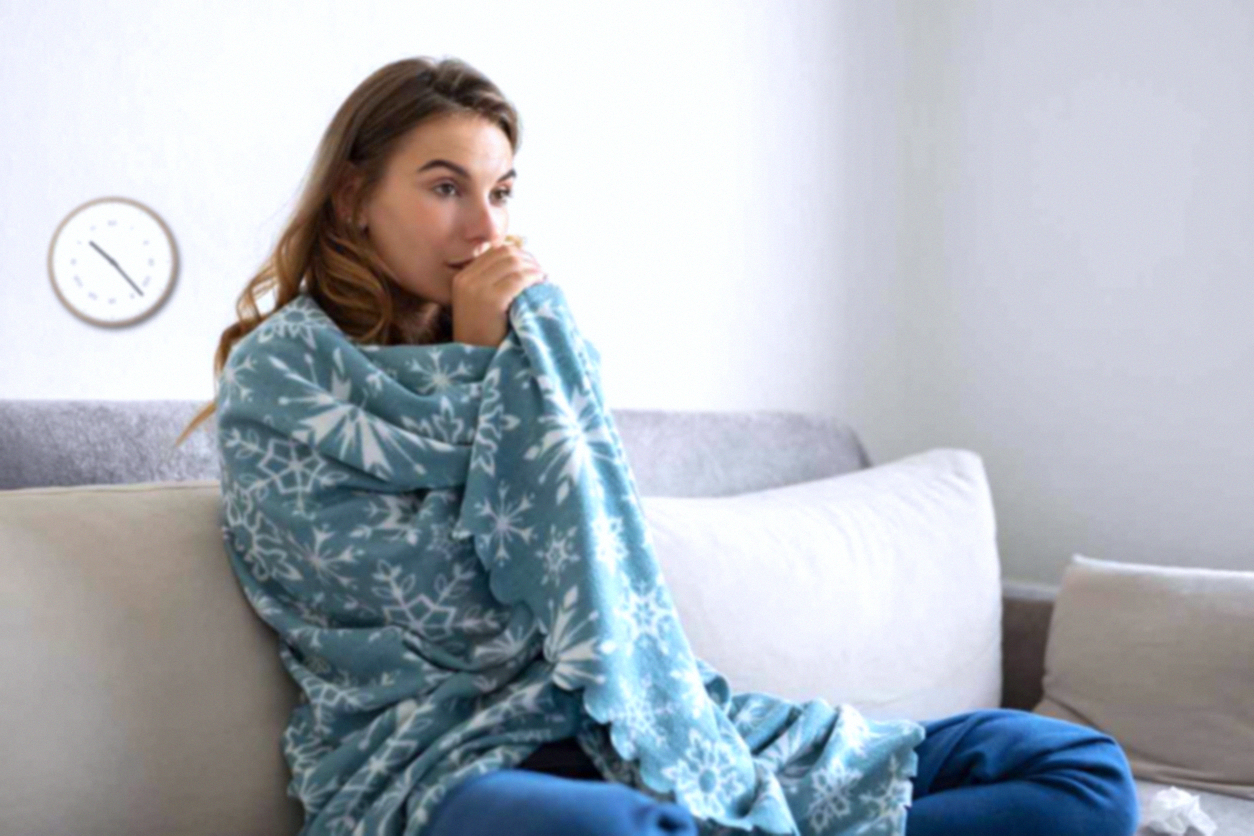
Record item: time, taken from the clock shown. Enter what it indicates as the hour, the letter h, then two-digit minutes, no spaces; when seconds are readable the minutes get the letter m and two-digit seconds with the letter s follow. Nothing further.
10h23
